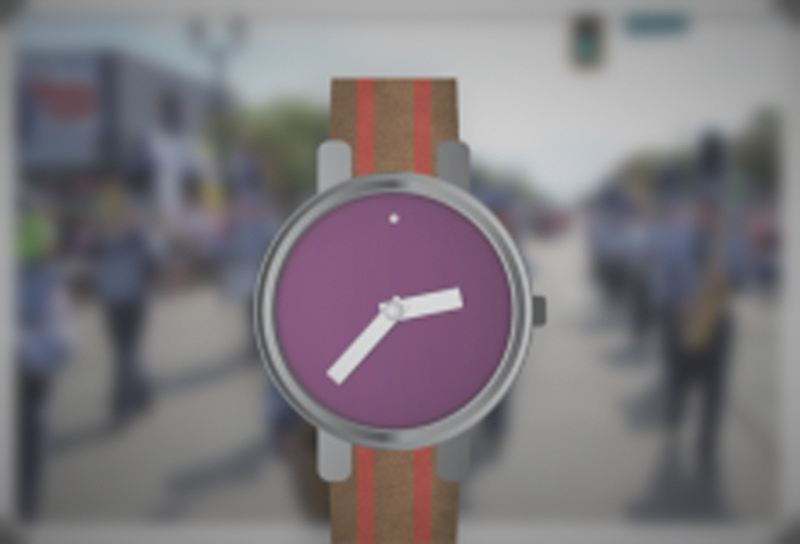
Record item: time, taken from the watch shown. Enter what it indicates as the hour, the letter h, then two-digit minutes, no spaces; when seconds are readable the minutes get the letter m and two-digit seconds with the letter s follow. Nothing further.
2h37
